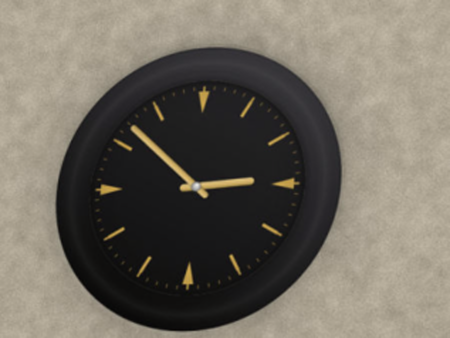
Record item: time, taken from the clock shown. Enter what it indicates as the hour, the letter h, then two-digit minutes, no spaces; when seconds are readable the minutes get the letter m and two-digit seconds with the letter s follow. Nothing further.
2h52
